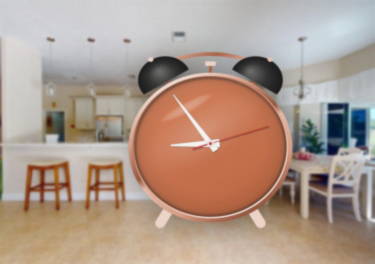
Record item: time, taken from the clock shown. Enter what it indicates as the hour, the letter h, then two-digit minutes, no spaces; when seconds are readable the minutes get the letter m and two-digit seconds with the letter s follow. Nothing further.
8h54m12s
